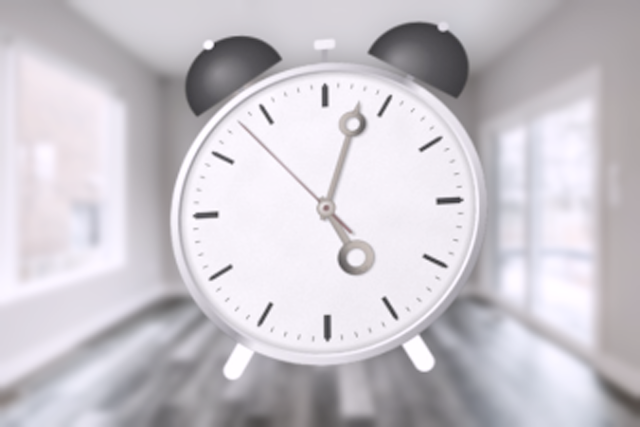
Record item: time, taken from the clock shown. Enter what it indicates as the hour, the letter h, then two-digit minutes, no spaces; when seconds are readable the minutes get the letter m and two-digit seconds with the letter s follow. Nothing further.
5h02m53s
